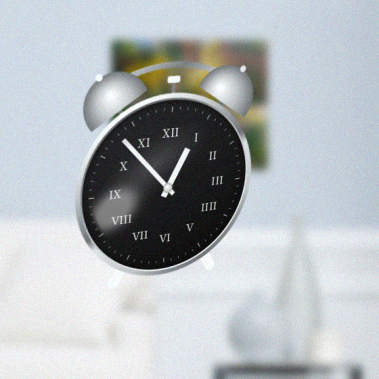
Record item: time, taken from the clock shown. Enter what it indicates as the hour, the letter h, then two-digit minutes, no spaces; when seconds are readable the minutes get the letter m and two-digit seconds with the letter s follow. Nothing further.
12h53
